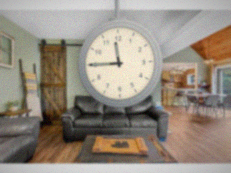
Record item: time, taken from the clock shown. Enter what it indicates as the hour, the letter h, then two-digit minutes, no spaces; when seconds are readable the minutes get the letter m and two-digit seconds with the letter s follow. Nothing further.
11h45
